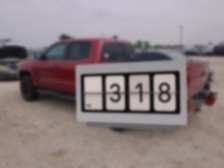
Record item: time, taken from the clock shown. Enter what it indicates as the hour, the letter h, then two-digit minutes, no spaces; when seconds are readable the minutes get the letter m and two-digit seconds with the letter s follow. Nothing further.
3h18
